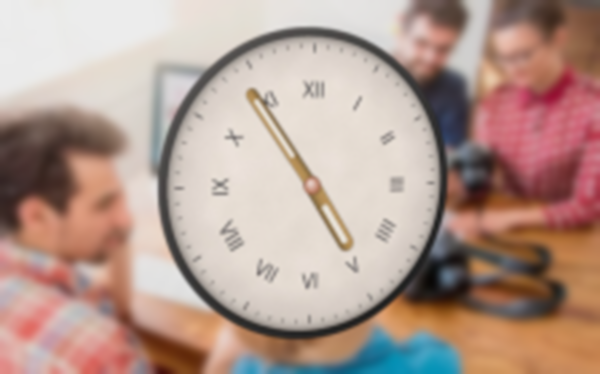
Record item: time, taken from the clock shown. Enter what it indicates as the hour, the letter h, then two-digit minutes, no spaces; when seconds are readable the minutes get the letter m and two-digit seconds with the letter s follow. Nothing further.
4h54
